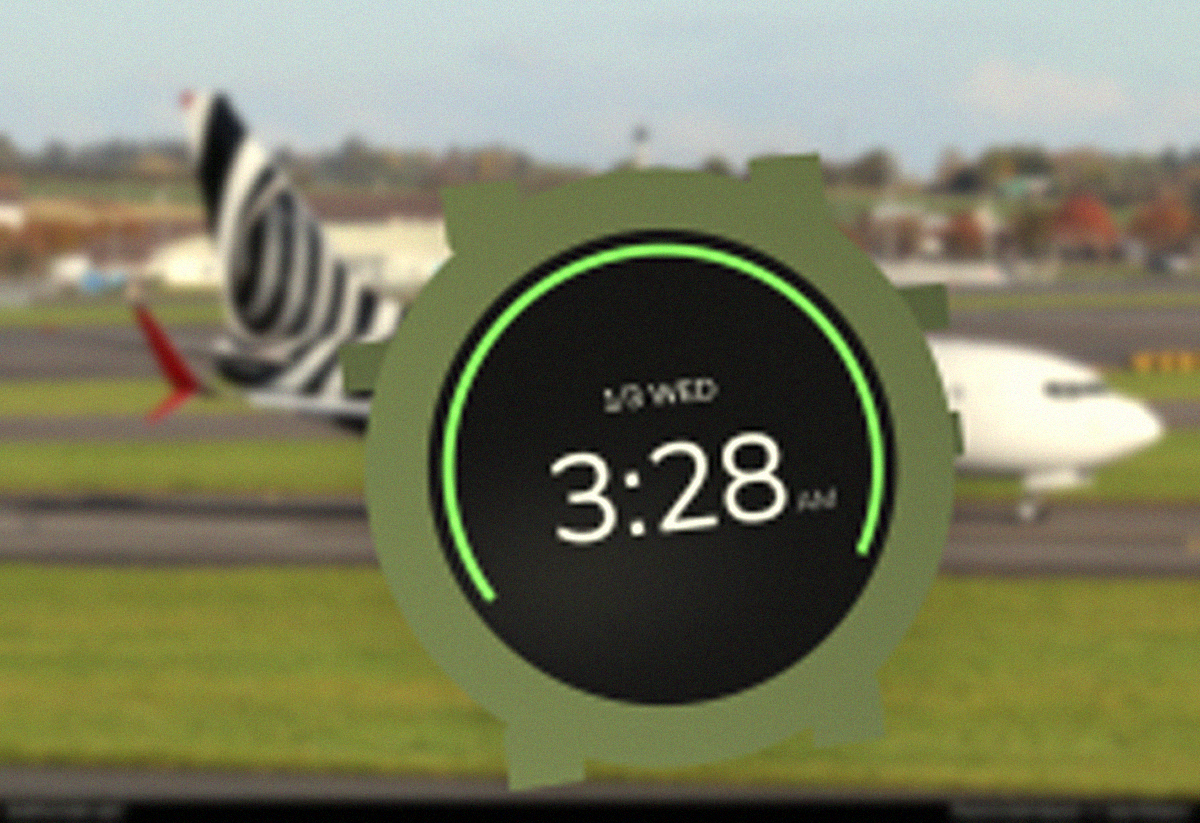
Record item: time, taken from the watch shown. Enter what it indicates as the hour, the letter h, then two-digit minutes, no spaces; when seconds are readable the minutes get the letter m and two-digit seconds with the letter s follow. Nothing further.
3h28
